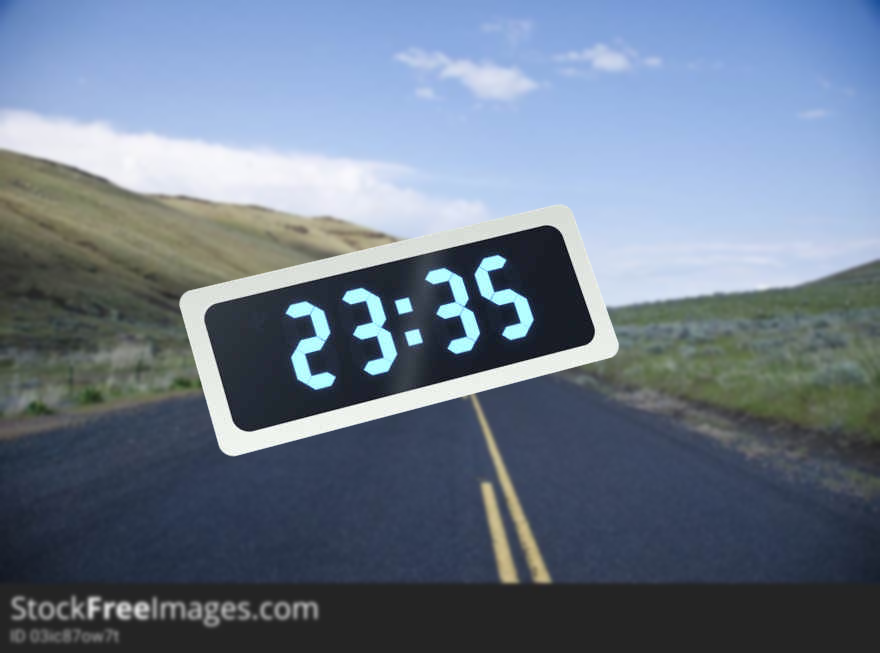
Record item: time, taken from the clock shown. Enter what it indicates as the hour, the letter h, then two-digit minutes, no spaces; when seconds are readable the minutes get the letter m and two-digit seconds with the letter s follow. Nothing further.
23h35
